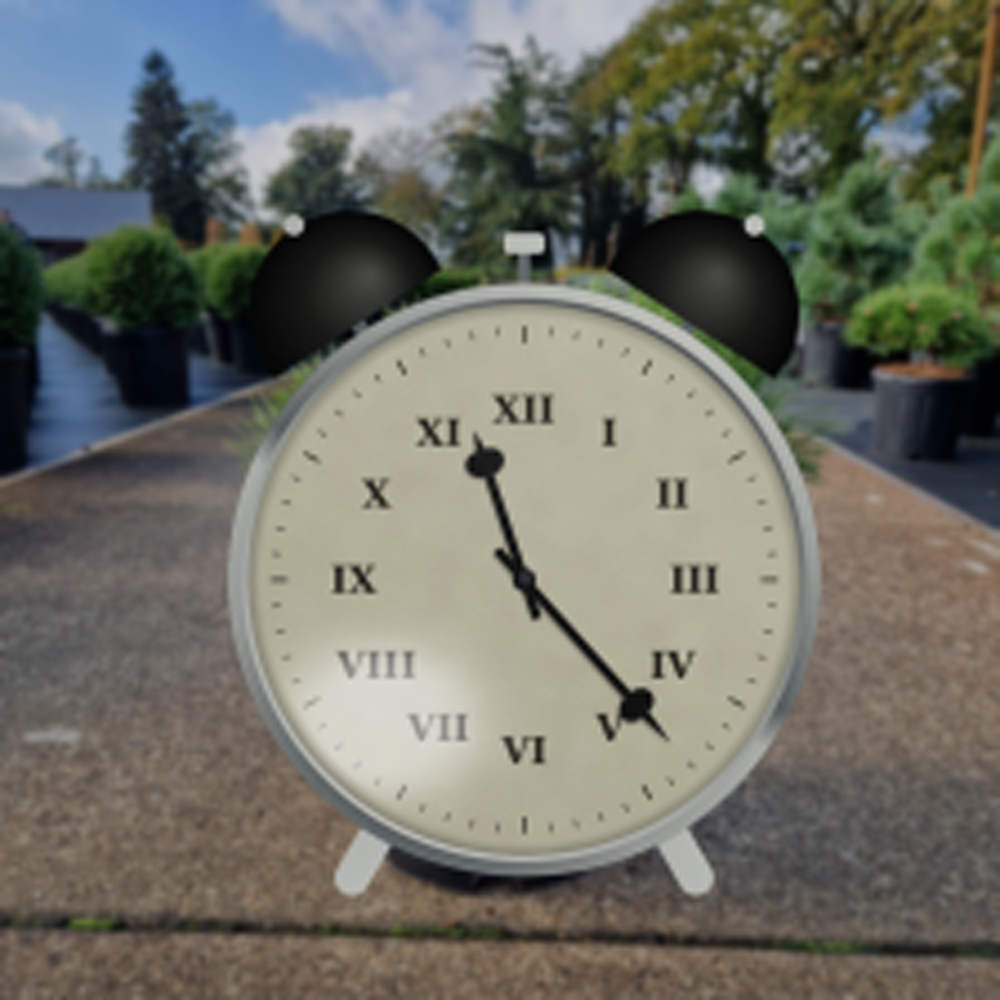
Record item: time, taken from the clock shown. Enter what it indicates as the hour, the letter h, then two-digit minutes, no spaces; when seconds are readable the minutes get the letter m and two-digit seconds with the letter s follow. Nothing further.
11h23
